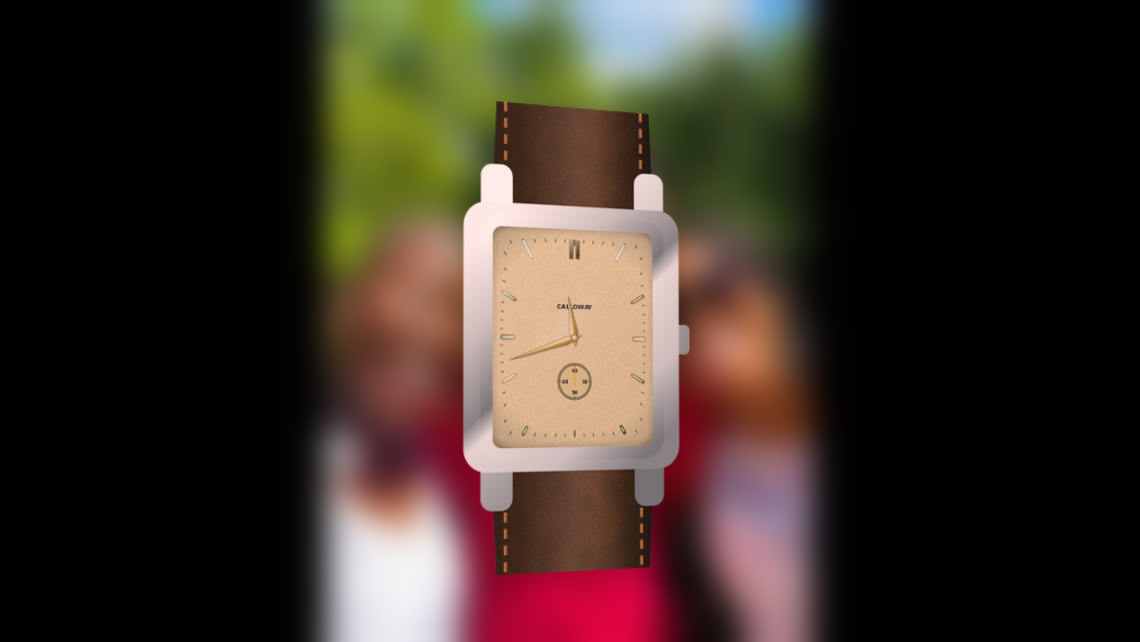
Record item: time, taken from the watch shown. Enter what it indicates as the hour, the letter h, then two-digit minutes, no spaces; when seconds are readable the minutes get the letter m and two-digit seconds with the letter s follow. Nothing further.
11h42
